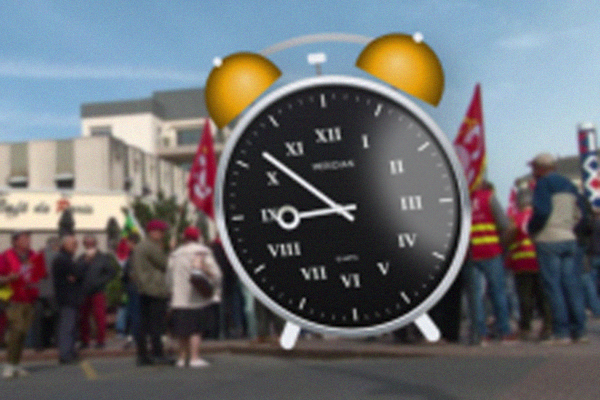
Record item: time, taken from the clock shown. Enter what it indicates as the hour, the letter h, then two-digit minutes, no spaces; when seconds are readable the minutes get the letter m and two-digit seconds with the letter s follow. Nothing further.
8h52
